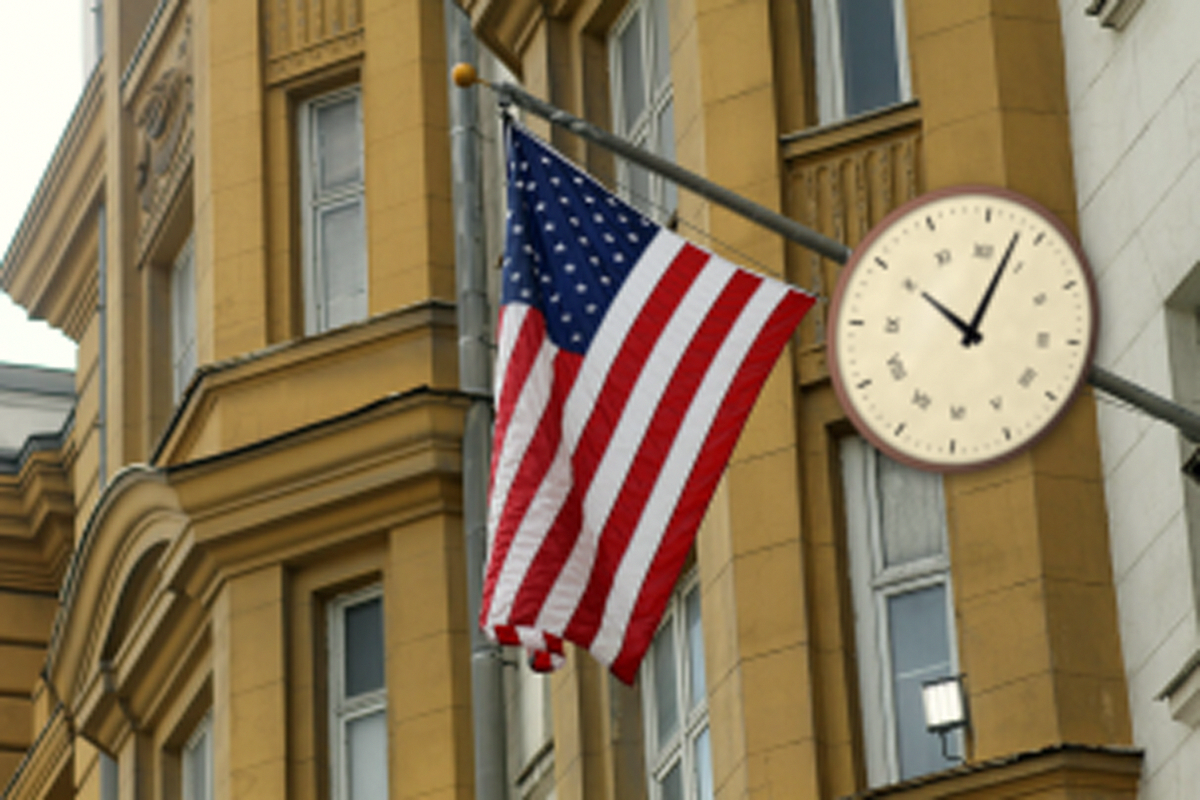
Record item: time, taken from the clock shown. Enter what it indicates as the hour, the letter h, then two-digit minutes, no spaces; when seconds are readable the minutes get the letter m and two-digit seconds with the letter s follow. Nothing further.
10h03
